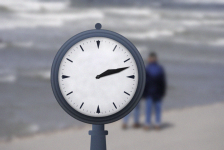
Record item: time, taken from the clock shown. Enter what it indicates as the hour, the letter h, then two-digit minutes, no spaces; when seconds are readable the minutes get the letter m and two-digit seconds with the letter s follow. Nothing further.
2h12
